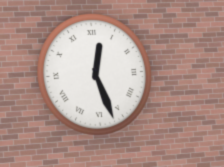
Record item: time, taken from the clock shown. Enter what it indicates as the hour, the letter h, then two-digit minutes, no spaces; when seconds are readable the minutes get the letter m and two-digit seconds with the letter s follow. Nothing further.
12h27
